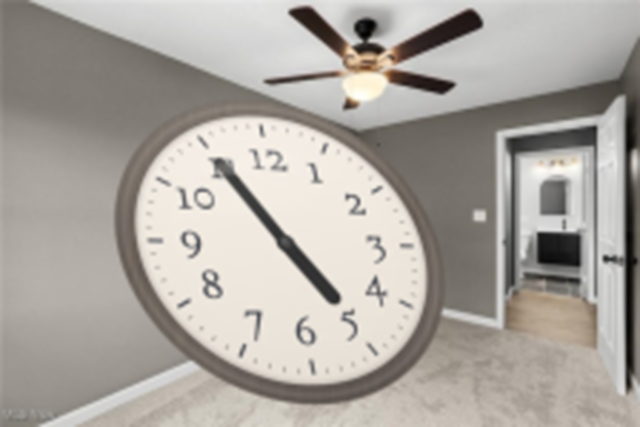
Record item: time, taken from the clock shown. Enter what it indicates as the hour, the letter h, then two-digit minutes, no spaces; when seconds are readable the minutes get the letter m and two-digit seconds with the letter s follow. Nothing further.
4h55
